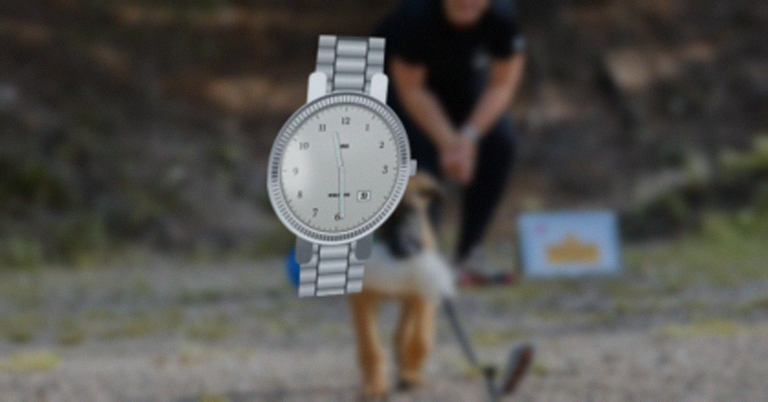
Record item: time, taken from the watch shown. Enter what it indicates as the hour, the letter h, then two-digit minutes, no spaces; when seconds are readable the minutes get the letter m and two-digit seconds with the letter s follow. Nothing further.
11h29
